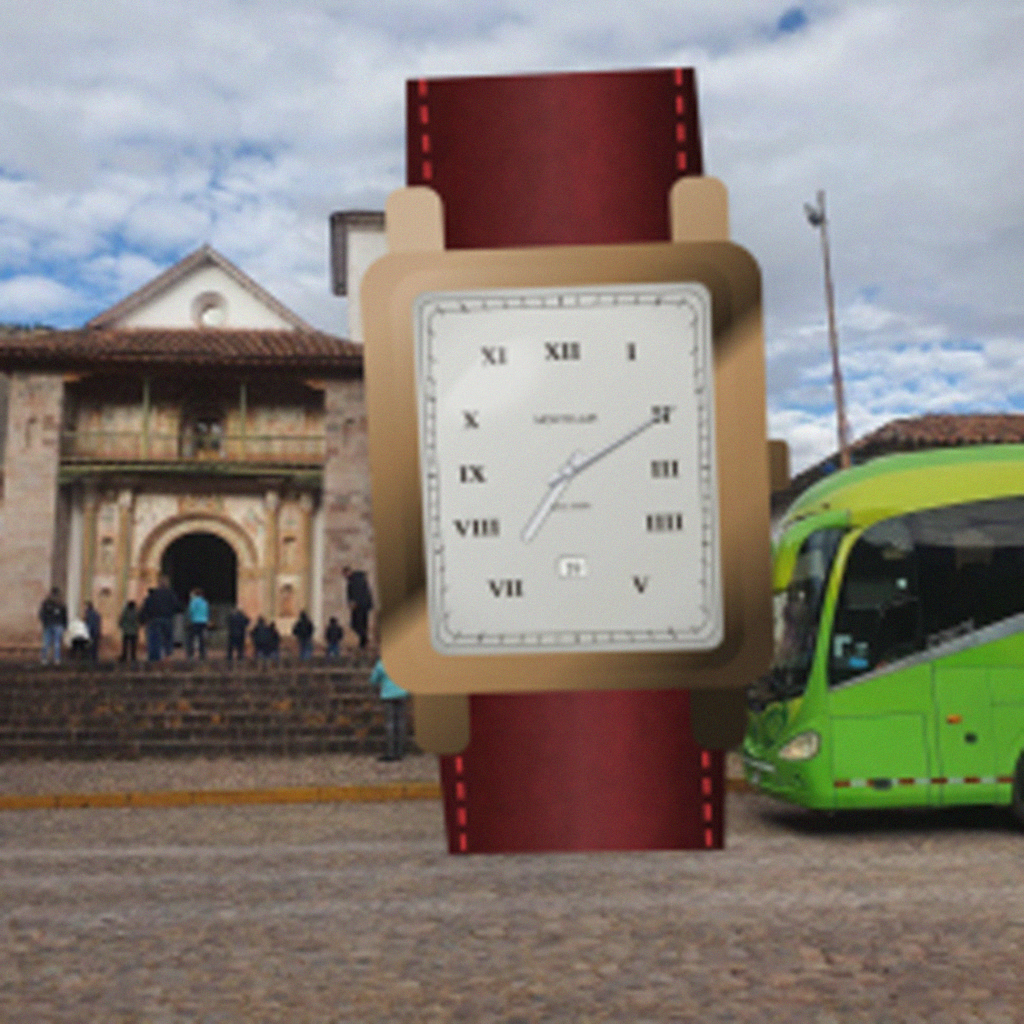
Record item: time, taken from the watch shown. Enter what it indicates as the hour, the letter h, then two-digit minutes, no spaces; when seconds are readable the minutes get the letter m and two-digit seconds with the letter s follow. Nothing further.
7h10
